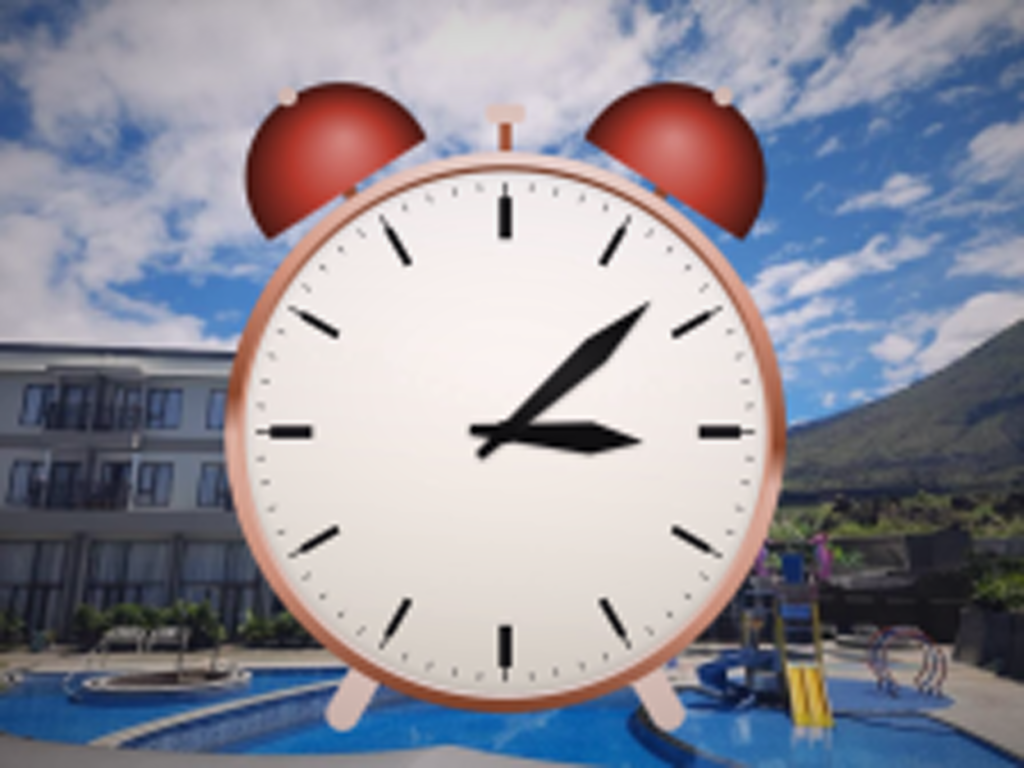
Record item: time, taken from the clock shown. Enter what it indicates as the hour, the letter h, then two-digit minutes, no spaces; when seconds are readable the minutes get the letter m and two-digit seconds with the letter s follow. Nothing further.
3h08
